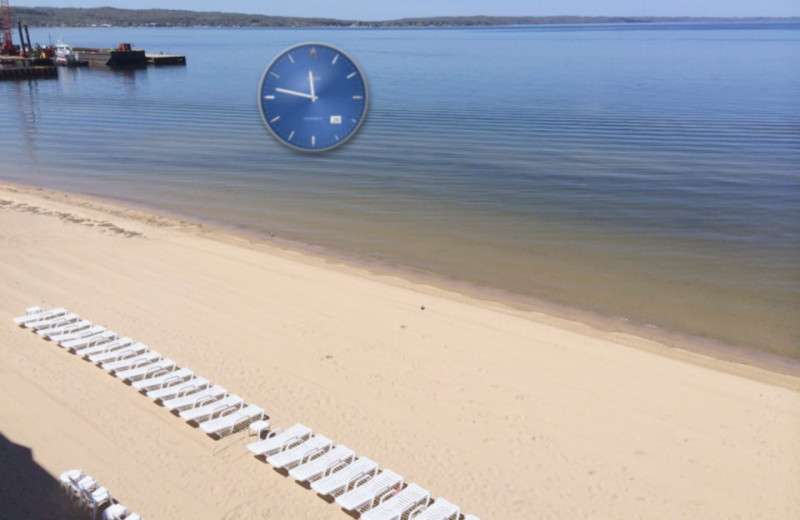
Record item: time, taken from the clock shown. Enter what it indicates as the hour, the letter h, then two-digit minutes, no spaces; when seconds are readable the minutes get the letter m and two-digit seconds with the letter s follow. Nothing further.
11h47
